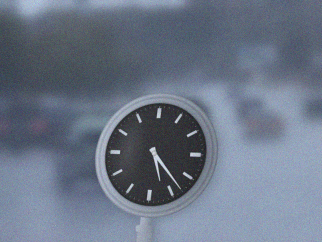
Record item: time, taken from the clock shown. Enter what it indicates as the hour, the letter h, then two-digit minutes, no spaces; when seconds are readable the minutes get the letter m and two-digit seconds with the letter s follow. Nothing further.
5h23
